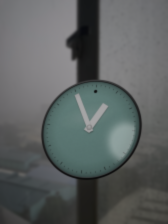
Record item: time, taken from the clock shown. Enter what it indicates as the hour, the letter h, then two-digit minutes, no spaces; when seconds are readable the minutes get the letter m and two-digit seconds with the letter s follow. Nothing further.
12h55
